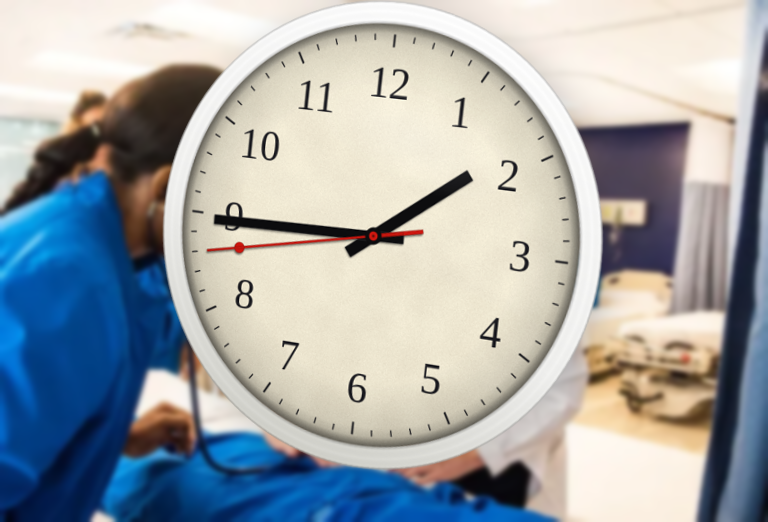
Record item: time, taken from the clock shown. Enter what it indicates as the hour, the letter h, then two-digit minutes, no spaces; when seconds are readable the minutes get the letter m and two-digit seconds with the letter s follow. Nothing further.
1h44m43s
